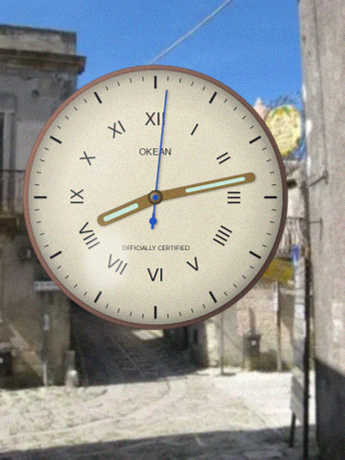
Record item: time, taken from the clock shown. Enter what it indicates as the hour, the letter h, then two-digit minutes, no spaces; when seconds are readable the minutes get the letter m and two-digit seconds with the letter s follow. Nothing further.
8h13m01s
